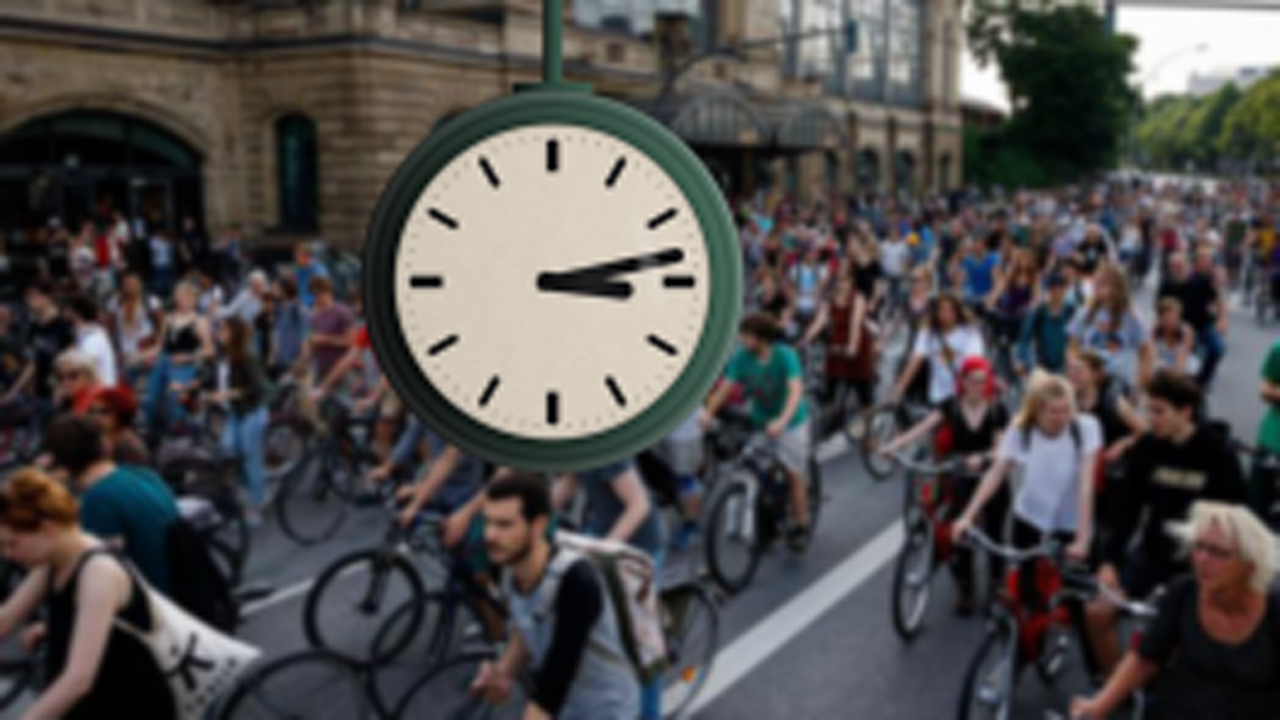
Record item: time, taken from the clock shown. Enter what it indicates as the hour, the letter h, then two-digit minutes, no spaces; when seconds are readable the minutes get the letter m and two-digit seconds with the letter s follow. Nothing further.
3h13
